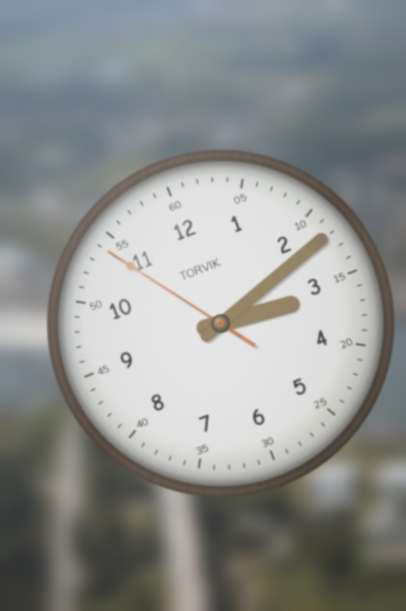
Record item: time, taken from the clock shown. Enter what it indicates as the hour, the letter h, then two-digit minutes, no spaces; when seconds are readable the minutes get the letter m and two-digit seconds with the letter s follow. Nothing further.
3h11m54s
